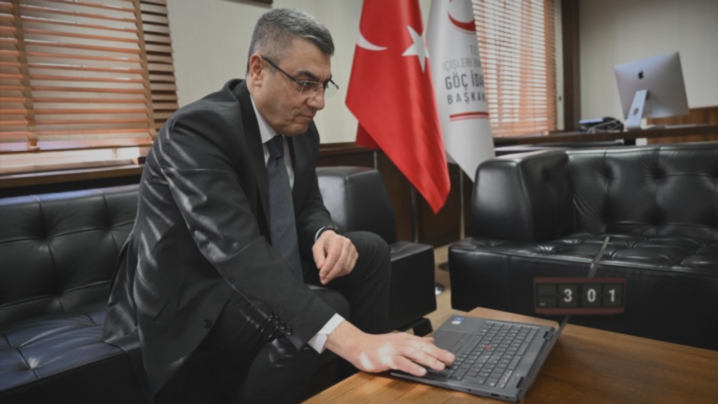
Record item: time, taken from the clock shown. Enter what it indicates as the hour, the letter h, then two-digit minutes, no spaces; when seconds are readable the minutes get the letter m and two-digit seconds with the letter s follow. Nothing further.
3h01
